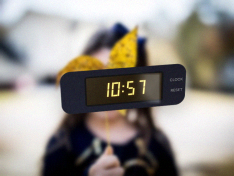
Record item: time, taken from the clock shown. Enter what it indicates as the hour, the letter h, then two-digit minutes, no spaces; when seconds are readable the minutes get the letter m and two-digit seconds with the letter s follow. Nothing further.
10h57
